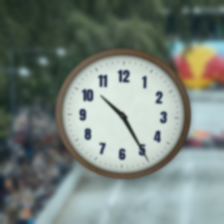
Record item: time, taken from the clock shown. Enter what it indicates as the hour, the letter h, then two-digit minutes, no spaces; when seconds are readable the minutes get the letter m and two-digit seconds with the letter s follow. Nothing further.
10h25
